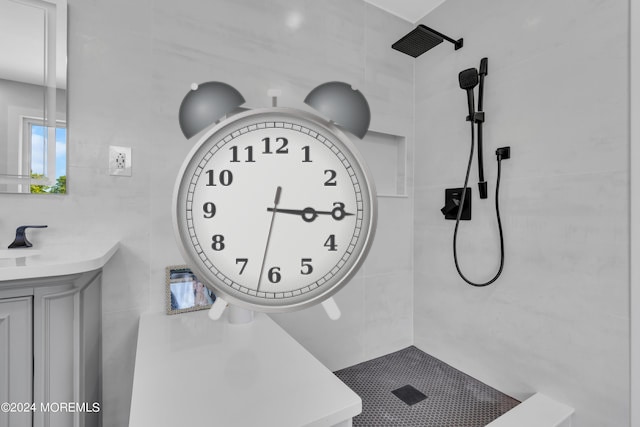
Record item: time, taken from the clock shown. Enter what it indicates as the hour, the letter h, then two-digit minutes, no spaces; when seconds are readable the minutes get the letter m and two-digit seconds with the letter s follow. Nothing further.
3h15m32s
